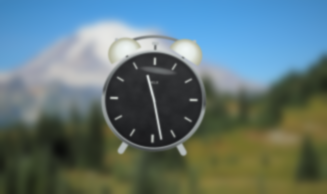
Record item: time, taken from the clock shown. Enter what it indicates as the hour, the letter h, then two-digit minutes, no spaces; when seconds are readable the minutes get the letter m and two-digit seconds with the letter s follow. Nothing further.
11h28
